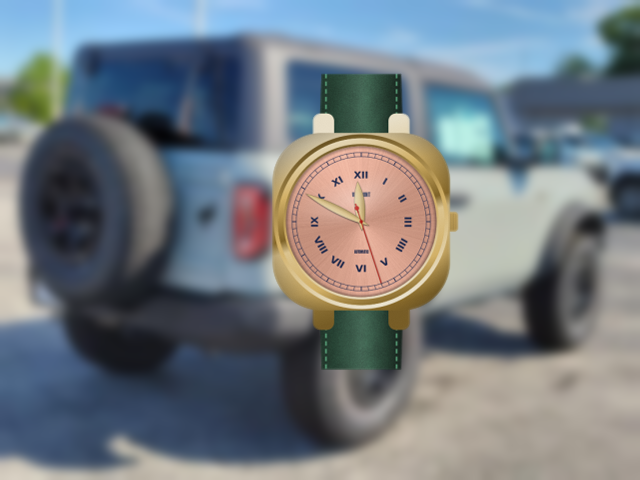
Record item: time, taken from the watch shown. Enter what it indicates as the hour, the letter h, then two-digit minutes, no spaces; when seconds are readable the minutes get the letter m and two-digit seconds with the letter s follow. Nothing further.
11h49m27s
